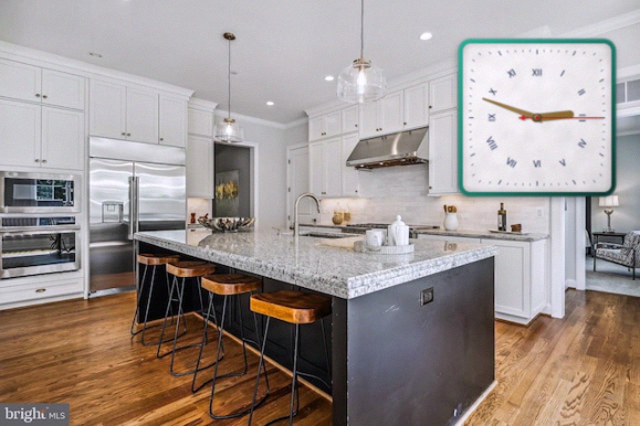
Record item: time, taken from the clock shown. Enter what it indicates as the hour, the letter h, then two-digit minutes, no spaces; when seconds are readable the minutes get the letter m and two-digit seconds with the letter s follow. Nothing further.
2h48m15s
